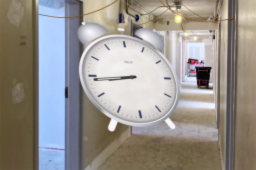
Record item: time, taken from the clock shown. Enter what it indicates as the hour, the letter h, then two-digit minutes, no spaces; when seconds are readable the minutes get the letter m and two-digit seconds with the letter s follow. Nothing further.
8h44
